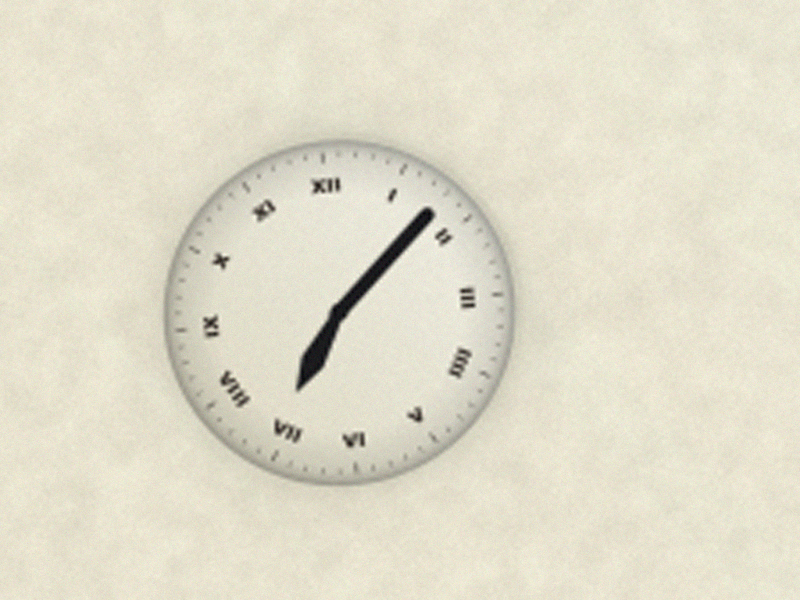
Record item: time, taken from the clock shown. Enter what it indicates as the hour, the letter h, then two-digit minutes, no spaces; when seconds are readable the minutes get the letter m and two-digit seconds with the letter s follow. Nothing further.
7h08
